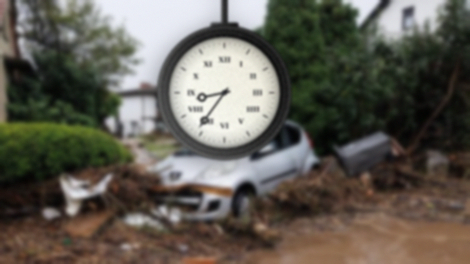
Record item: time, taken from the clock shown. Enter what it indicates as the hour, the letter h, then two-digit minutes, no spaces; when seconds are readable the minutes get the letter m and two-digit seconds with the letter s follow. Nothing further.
8h36
